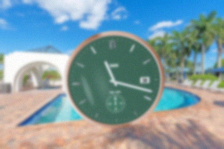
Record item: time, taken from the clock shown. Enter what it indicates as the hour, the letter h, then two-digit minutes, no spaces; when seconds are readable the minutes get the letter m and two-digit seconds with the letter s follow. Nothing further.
11h18
